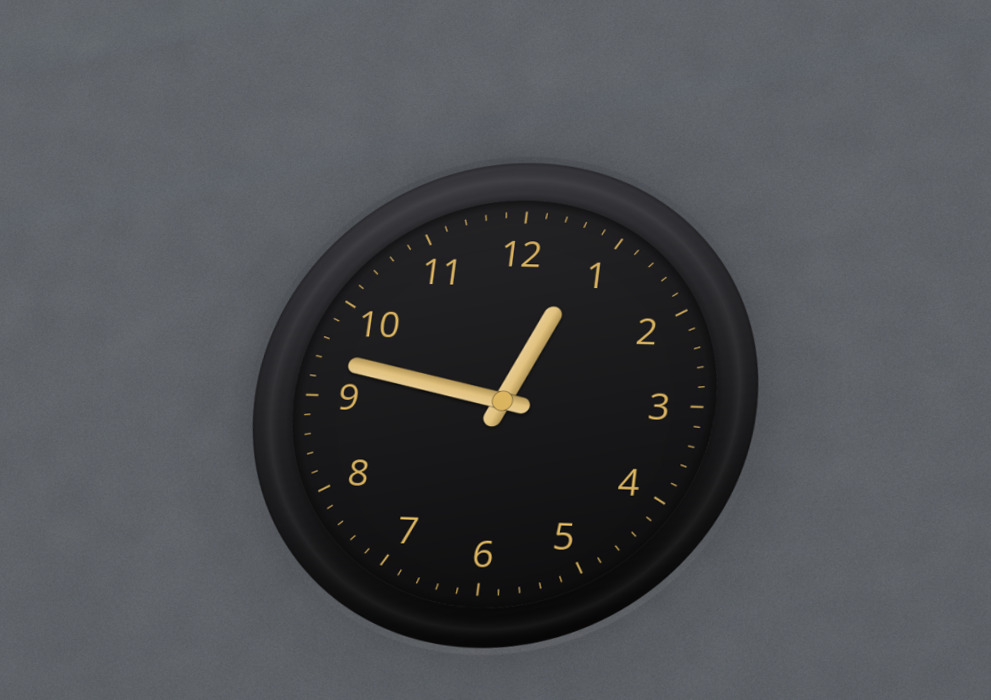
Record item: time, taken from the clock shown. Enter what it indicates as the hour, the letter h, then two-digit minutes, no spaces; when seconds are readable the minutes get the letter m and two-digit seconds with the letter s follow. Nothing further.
12h47
